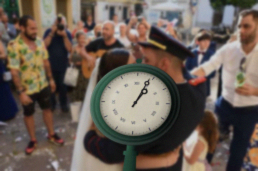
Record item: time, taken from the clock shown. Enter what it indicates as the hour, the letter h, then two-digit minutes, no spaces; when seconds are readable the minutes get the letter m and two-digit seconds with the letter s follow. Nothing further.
1h04
